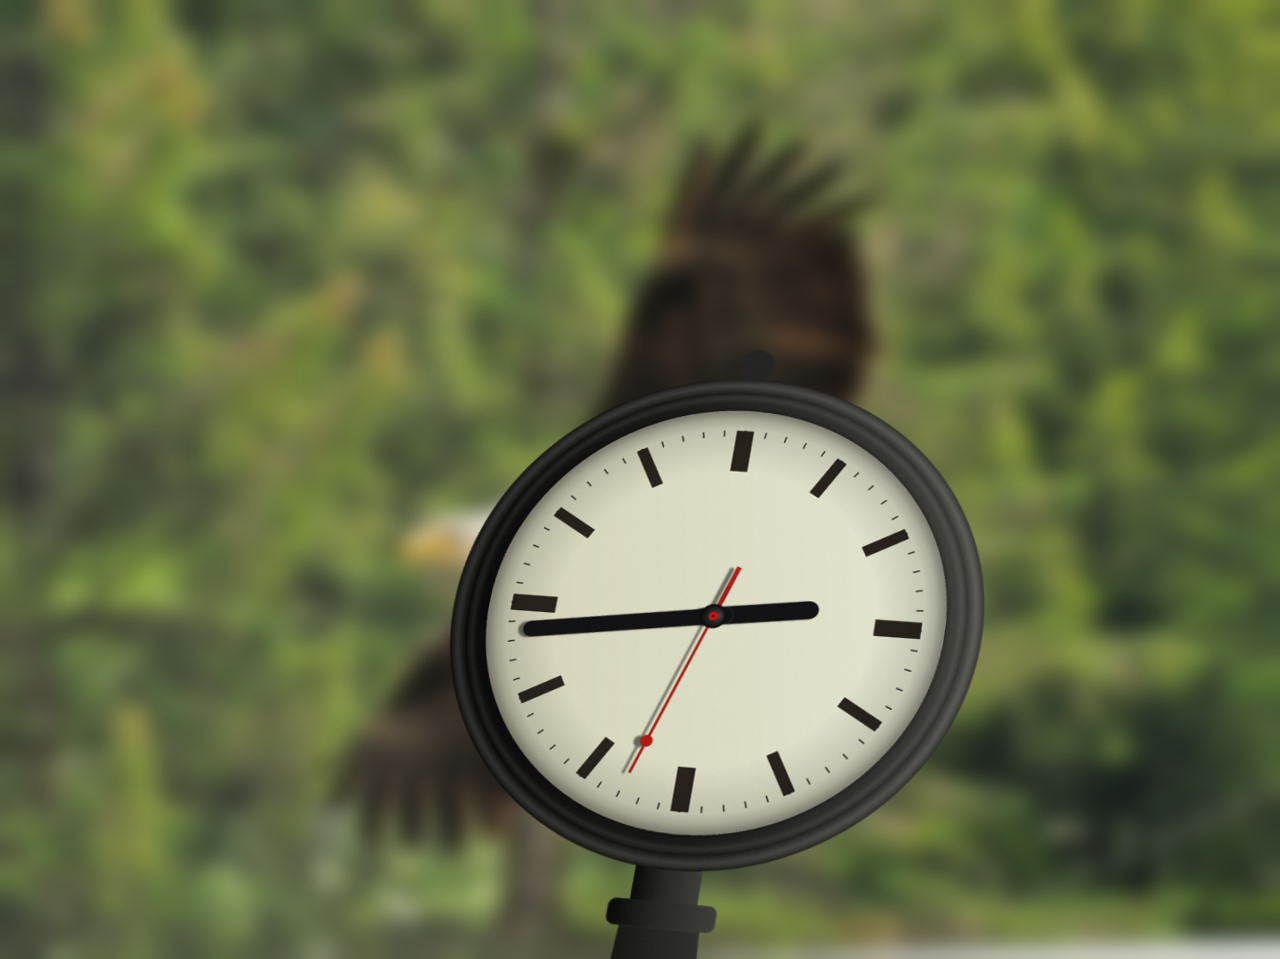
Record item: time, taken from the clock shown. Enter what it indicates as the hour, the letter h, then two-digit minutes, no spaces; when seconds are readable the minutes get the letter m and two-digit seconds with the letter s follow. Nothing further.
2h43m33s
